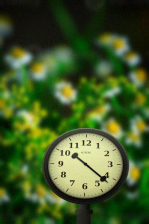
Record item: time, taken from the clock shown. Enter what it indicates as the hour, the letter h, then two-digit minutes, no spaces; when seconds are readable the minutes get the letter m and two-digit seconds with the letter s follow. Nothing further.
10h22
